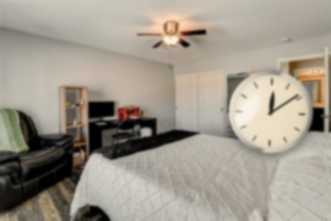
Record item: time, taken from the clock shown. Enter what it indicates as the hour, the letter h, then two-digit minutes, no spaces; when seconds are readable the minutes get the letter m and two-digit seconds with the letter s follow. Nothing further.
12h09
